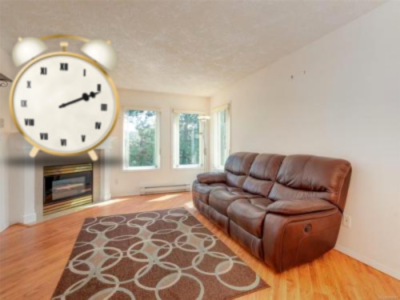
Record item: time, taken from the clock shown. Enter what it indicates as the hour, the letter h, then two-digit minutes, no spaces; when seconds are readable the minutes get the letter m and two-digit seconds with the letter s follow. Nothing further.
2h11
